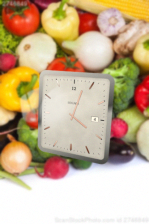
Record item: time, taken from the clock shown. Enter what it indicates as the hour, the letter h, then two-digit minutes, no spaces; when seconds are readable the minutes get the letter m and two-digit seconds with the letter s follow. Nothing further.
4h03
